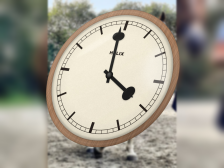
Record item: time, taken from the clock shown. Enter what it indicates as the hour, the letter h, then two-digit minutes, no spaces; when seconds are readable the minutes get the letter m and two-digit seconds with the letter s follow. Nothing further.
3h59
